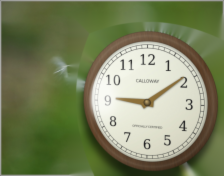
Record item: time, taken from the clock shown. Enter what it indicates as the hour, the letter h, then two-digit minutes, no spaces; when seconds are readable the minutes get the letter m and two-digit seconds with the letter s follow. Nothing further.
9h09
